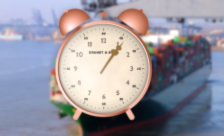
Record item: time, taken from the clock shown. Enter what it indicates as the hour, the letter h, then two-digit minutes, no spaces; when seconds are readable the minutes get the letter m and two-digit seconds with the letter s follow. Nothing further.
1h06
